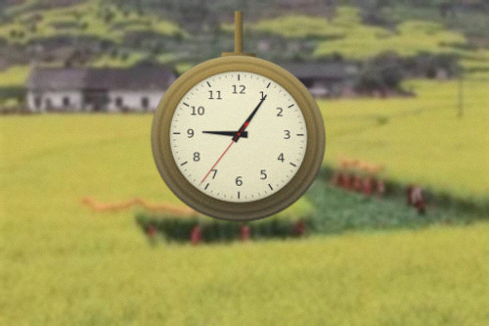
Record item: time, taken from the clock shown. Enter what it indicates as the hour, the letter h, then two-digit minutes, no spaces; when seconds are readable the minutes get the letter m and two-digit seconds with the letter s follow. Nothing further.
9h05m36s
